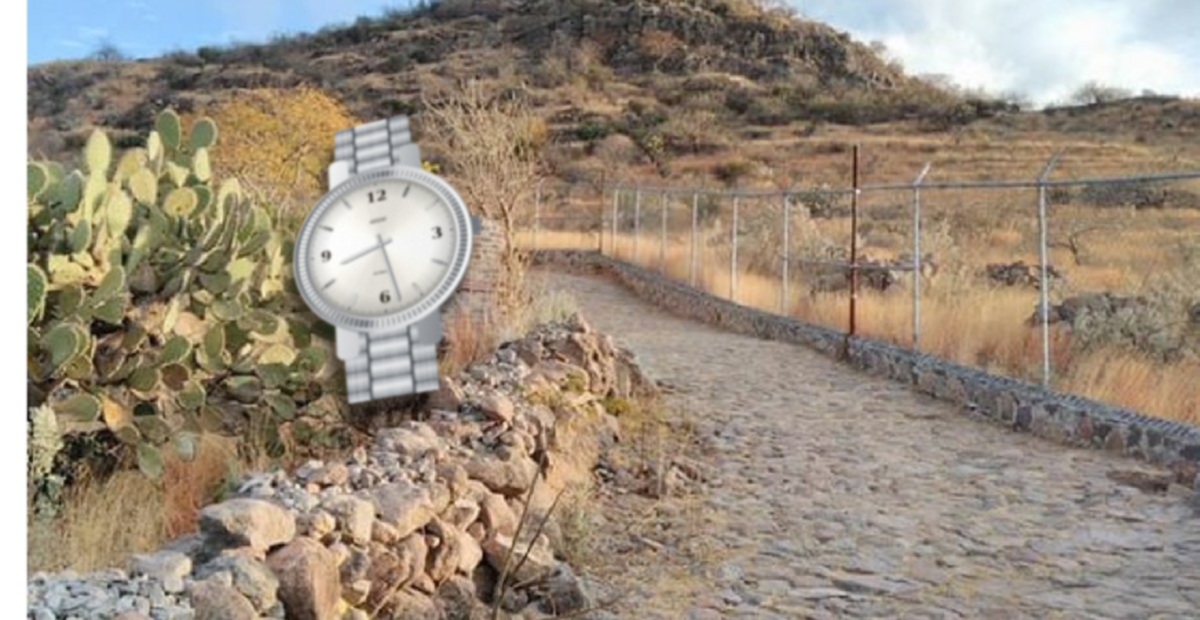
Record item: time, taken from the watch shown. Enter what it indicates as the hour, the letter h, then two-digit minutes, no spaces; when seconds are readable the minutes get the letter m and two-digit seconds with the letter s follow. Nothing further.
8h28
